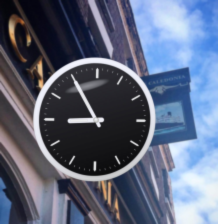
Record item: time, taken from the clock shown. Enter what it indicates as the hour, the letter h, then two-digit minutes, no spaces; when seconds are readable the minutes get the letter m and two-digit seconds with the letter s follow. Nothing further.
8h55
